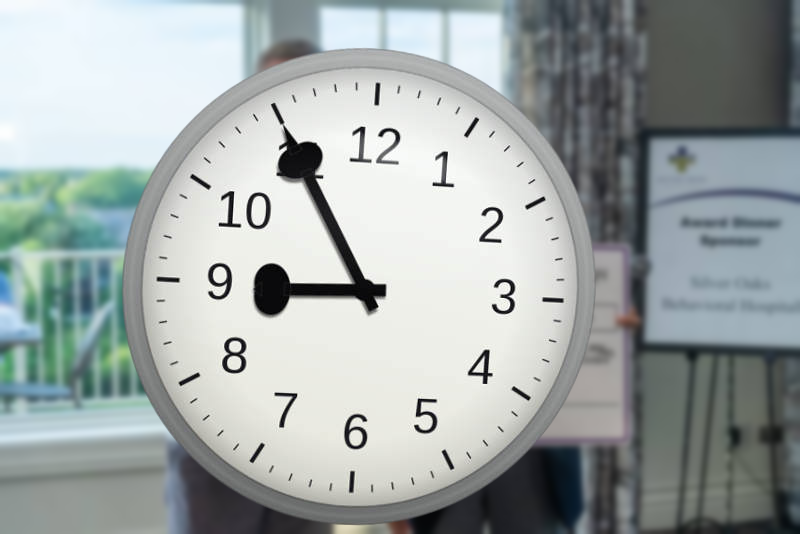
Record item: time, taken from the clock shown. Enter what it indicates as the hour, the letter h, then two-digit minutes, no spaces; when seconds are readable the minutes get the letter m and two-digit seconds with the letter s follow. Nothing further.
8h55
